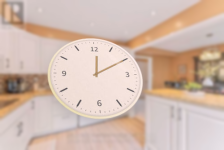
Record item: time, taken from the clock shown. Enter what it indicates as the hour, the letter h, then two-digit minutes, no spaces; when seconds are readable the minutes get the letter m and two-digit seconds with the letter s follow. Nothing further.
12h10
